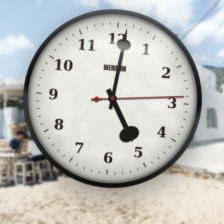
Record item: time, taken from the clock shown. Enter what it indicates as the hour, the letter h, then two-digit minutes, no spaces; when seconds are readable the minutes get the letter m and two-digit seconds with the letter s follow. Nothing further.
5h01m14s
